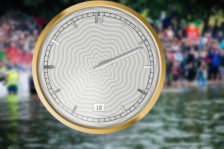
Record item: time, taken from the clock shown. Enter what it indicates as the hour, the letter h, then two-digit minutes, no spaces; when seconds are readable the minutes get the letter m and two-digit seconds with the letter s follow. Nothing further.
2h11
